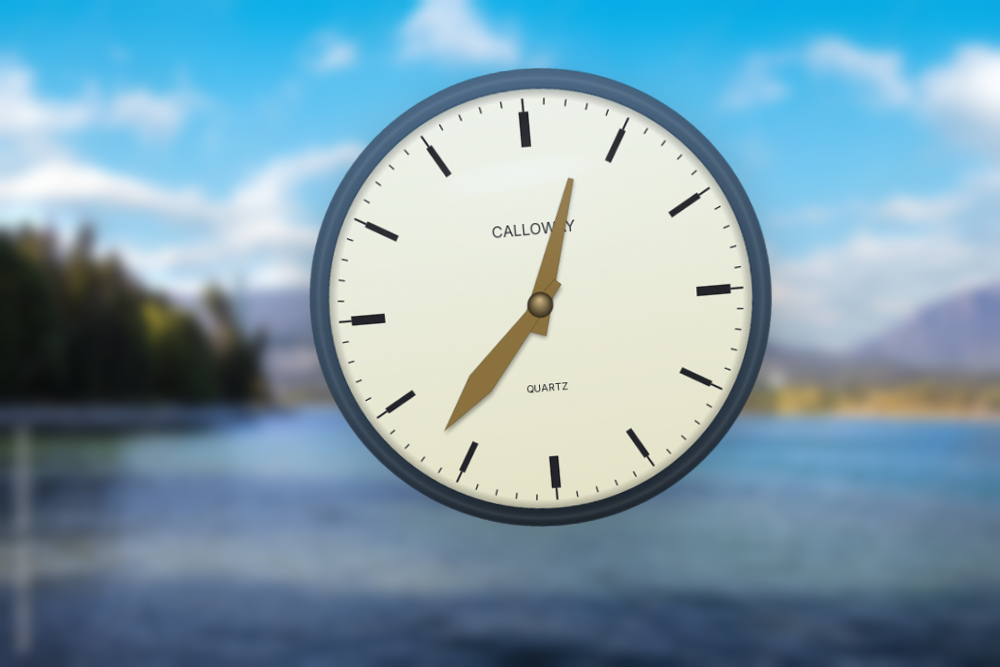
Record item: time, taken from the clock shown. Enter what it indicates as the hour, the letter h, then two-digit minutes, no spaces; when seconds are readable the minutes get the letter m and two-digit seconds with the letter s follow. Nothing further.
12h37
